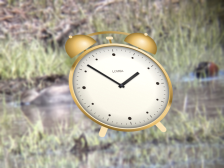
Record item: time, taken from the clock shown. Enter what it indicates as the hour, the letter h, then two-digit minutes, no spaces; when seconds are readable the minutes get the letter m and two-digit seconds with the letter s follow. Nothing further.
1h52
